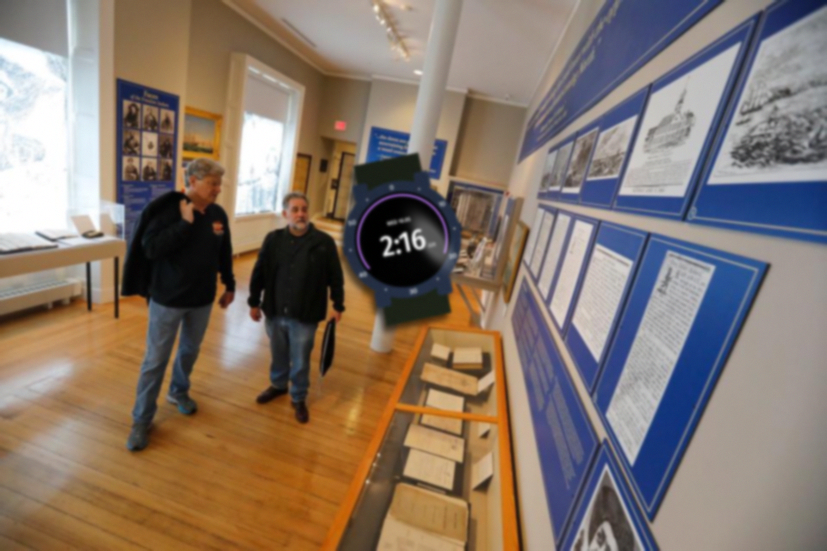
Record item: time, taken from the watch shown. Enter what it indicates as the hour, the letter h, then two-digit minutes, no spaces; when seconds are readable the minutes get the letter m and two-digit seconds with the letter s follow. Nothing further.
2h16
